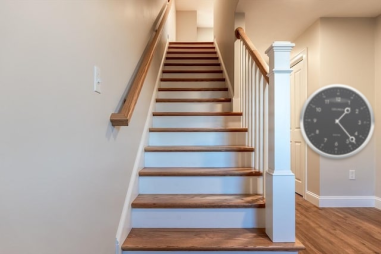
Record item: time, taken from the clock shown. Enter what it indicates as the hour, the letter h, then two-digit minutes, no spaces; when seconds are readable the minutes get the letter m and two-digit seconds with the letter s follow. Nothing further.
1h23
